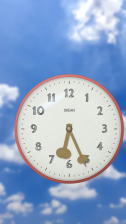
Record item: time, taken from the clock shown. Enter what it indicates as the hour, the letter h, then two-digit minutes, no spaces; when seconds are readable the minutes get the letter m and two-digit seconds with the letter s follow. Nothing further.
6h26
